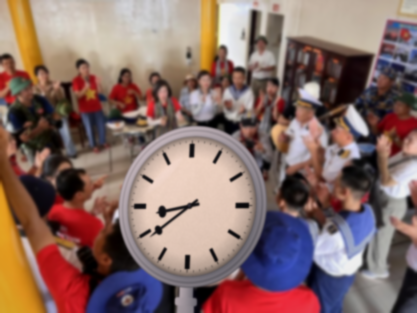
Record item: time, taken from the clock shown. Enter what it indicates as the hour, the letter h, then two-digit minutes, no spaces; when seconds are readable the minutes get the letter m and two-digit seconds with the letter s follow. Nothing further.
8h39
